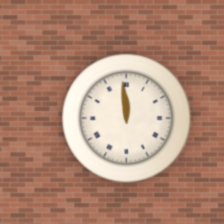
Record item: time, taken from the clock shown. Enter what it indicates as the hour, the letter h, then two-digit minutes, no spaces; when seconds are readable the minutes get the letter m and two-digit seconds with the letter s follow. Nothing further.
11h59
